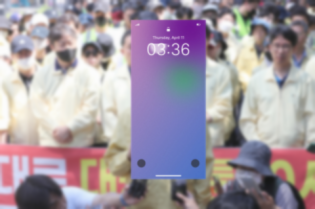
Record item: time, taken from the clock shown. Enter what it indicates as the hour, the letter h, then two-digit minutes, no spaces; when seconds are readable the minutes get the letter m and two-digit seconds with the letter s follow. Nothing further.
3h36
